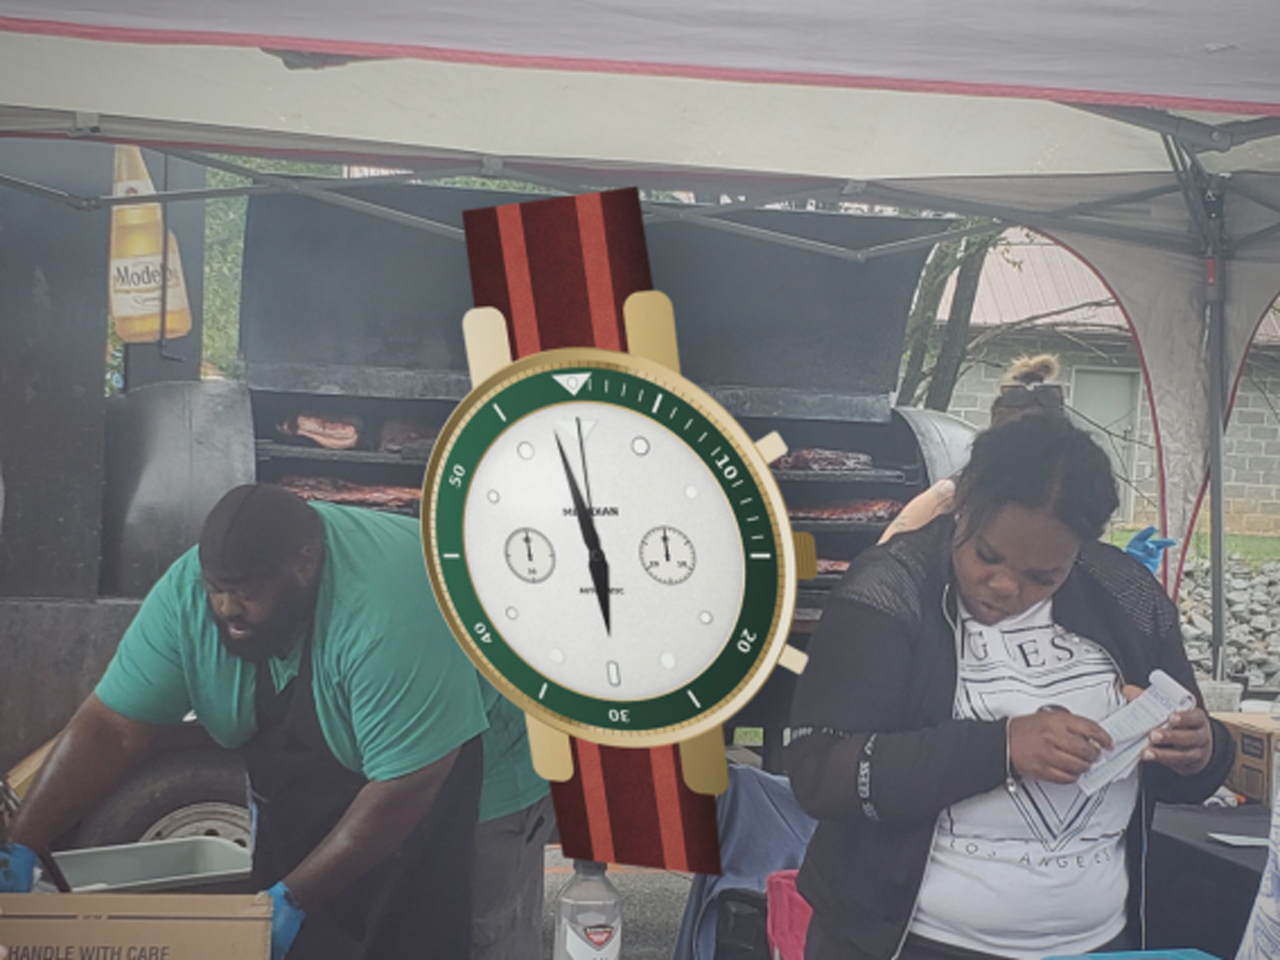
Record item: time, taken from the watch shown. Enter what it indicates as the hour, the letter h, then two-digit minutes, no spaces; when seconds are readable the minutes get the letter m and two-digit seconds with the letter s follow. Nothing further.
5h58
